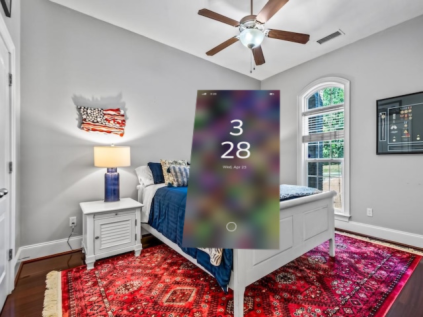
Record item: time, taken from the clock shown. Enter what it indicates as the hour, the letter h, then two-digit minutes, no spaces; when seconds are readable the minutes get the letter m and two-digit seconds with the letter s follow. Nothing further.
3h28
